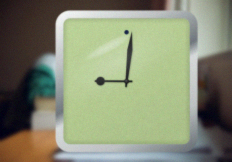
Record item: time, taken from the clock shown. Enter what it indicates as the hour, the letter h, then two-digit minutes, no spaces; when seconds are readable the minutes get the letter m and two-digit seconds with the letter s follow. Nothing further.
9h01
